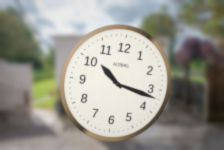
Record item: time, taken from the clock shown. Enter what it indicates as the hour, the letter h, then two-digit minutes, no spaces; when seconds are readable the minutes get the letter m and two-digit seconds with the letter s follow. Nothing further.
10h17
